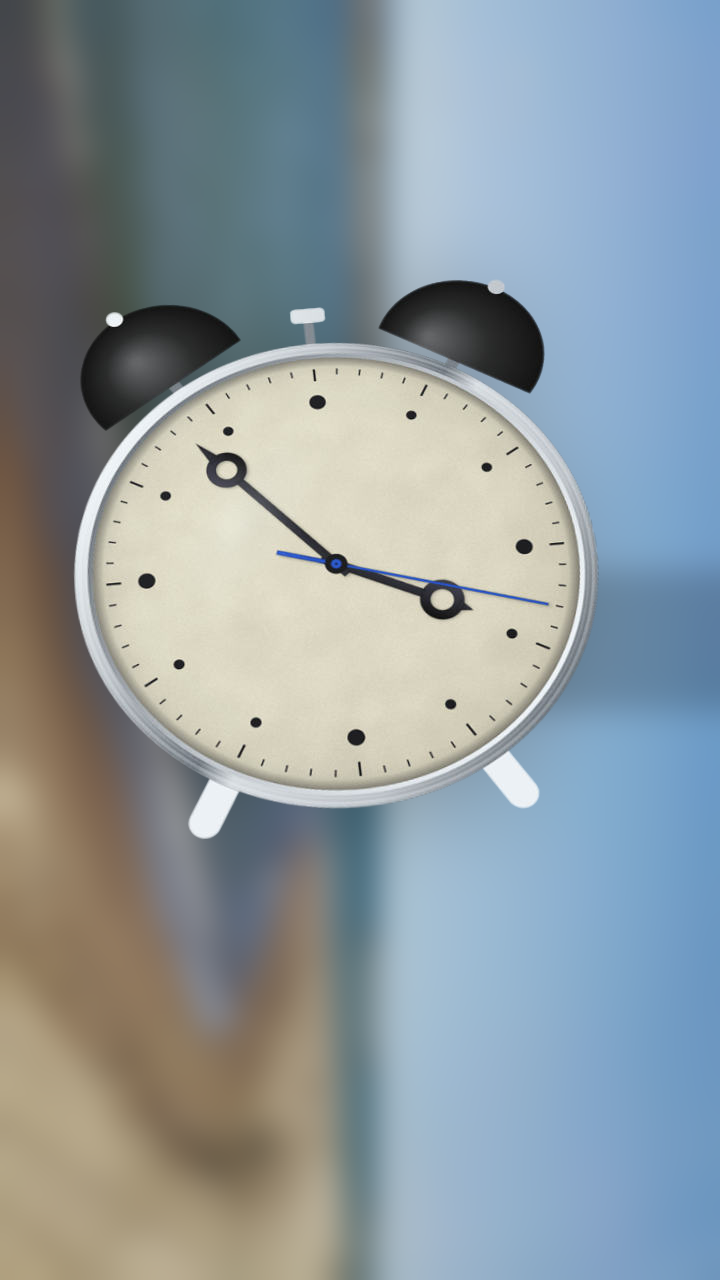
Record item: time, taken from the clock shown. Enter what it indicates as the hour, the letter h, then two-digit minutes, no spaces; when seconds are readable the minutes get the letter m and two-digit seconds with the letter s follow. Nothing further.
3h53m18s
